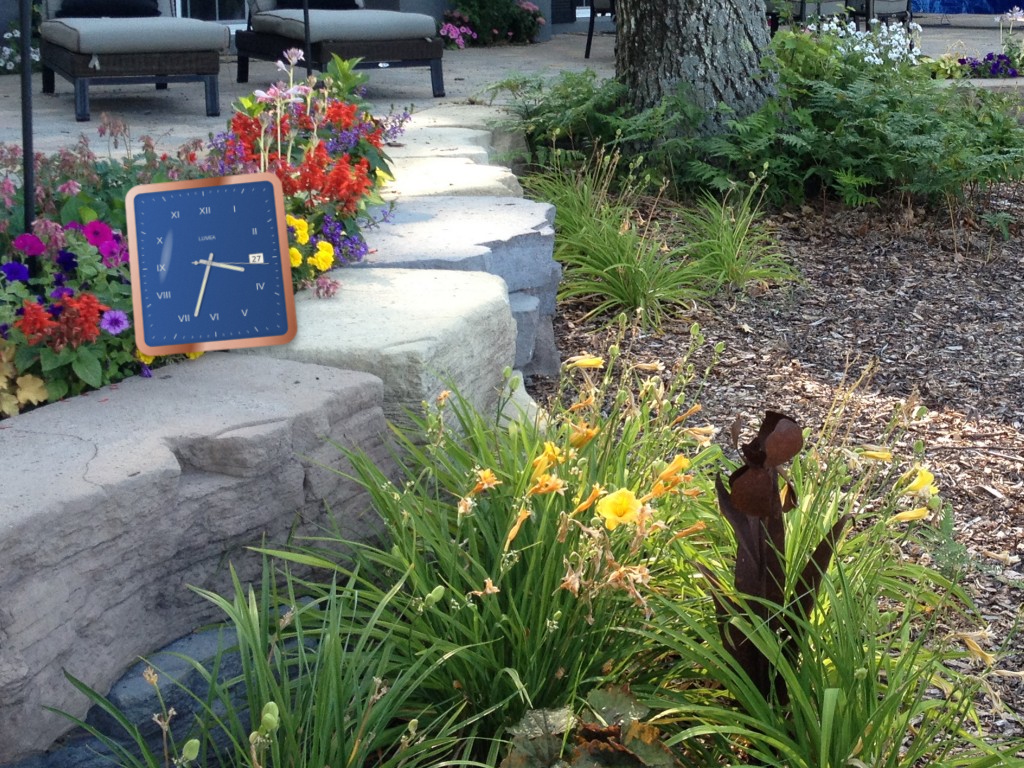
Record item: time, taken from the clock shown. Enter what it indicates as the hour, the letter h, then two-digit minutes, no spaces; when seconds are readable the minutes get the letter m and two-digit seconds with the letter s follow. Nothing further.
3h33m16s
